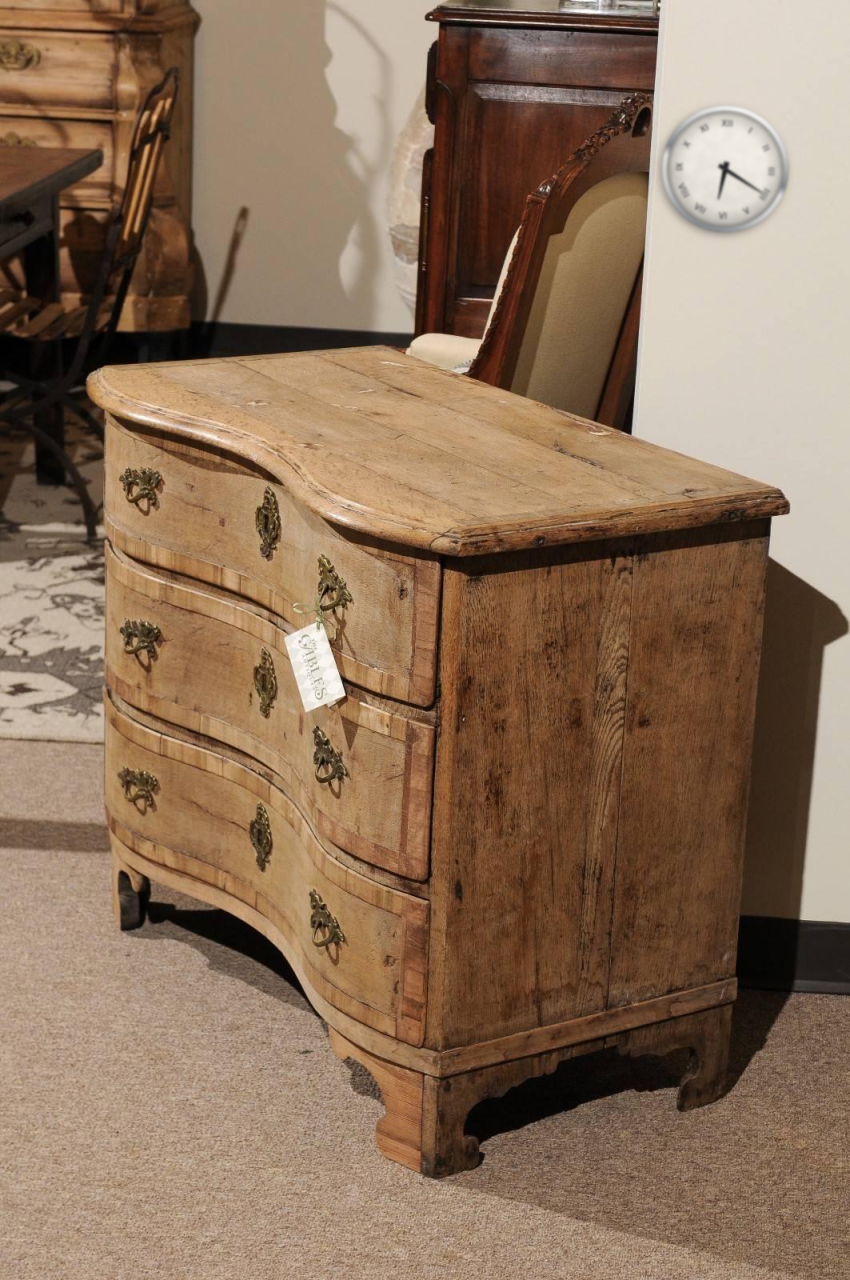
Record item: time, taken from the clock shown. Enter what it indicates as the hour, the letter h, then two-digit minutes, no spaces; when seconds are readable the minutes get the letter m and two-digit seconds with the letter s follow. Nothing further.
6h20
